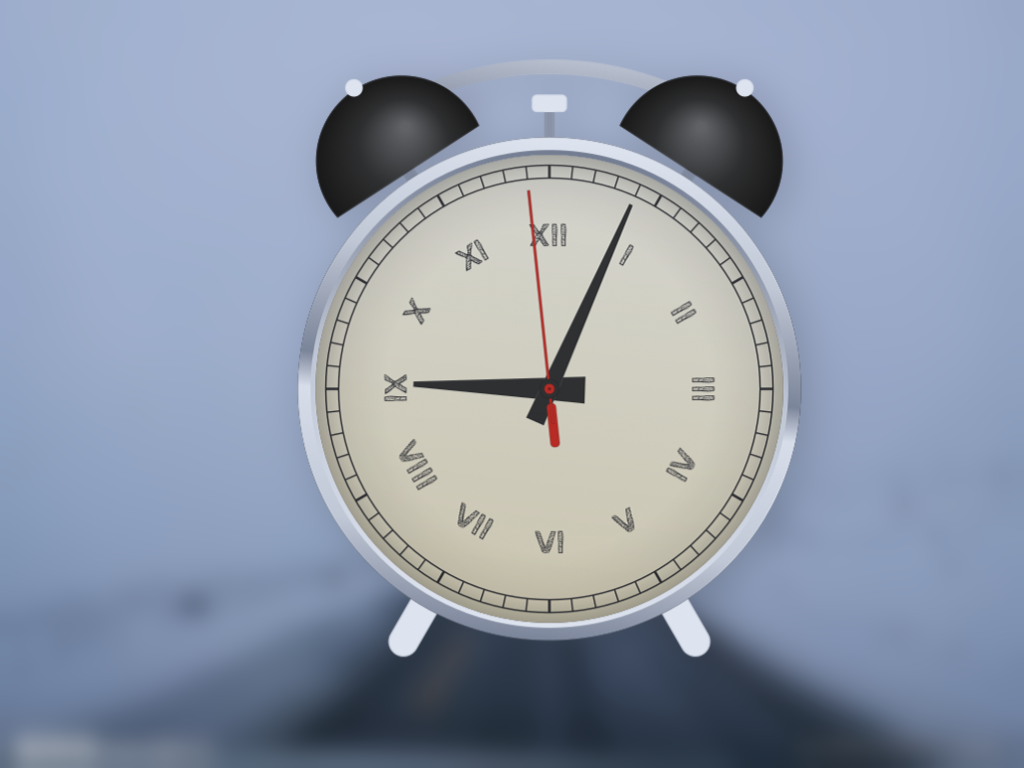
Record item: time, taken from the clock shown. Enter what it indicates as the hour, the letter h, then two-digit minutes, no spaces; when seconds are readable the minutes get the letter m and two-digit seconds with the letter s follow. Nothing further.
9h03m59s
